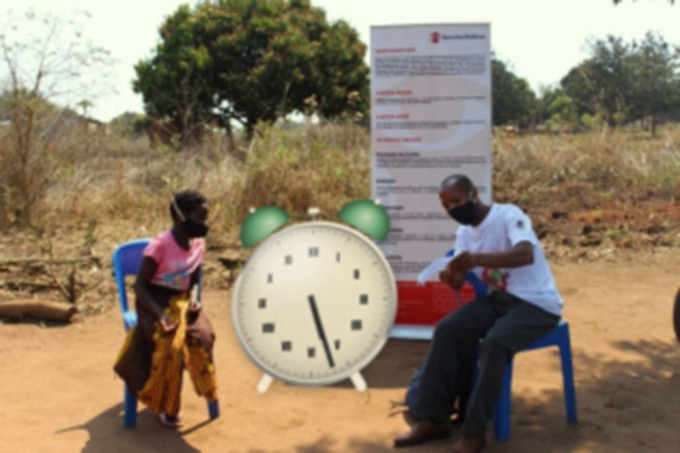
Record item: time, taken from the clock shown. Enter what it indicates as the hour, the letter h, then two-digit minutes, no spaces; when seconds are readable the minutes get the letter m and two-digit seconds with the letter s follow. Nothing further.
5h27
